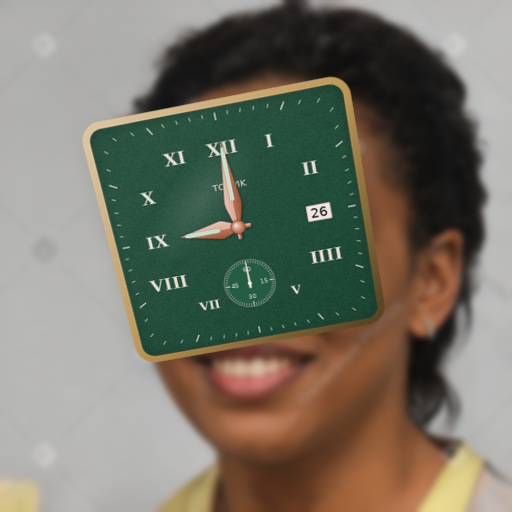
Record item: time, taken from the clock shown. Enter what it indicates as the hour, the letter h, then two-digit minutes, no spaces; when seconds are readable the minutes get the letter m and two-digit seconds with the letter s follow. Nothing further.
9h00
